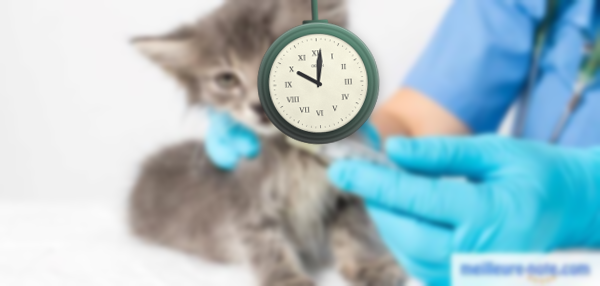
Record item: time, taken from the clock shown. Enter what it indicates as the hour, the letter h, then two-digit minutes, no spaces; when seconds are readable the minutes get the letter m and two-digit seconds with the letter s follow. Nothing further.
10h01
